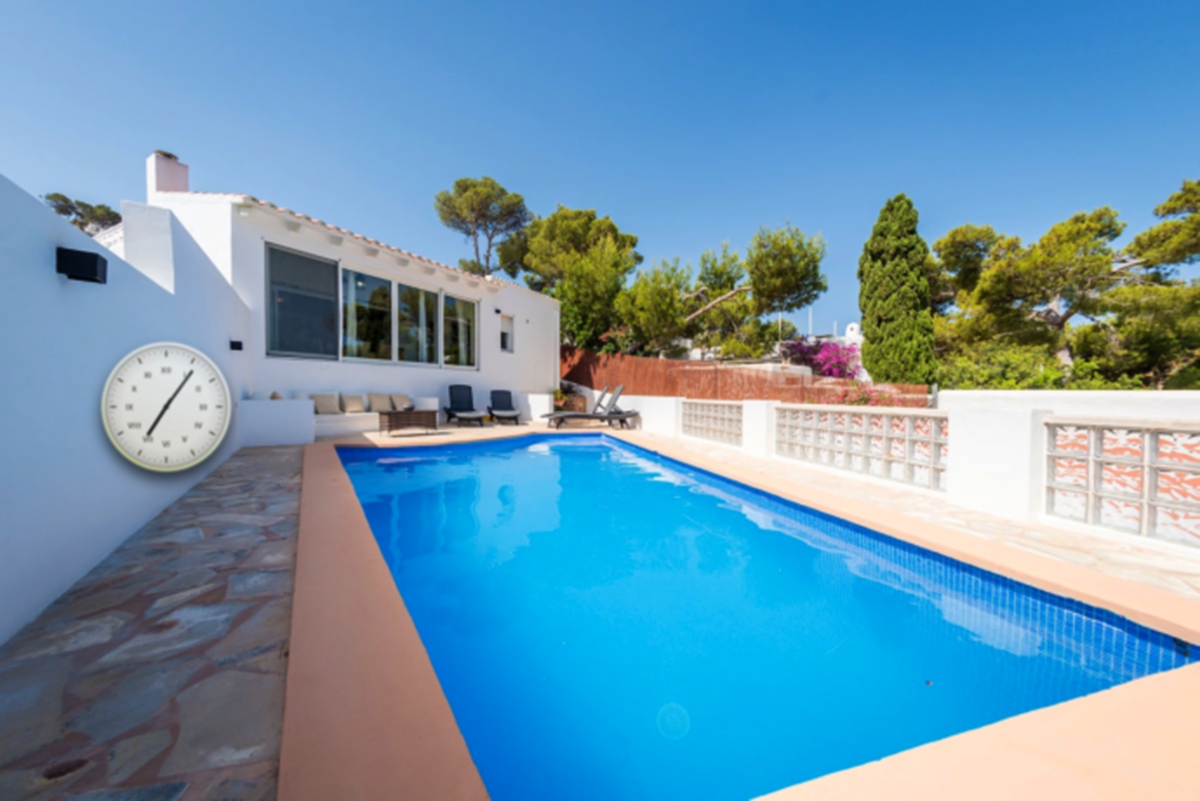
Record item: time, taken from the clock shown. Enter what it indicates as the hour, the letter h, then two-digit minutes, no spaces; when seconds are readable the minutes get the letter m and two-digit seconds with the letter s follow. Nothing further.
7h06
